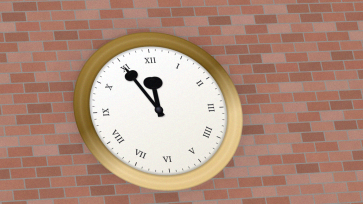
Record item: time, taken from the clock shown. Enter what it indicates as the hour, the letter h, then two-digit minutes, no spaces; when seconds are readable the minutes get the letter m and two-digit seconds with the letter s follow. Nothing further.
11h55
